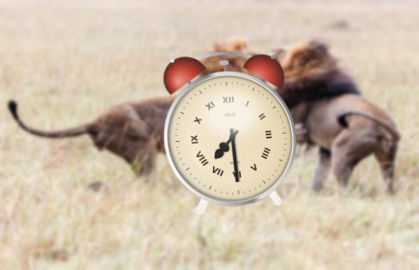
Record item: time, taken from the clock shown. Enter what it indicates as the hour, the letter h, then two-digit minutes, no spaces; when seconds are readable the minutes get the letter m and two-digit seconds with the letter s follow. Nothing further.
7h30
